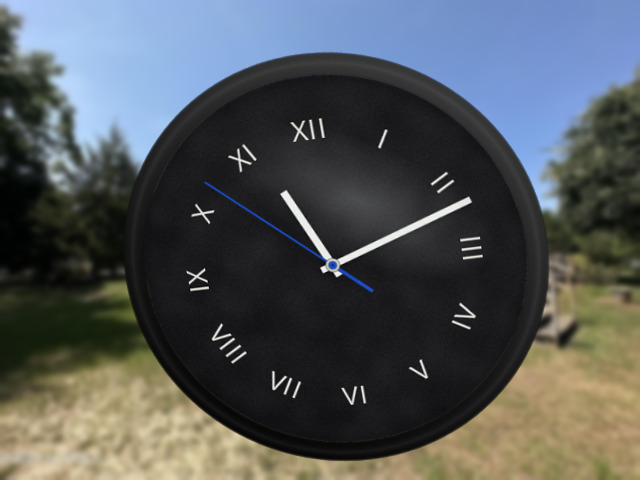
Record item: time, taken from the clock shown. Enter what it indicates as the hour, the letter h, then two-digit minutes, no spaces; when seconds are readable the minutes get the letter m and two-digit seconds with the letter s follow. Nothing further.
11h11m52s
